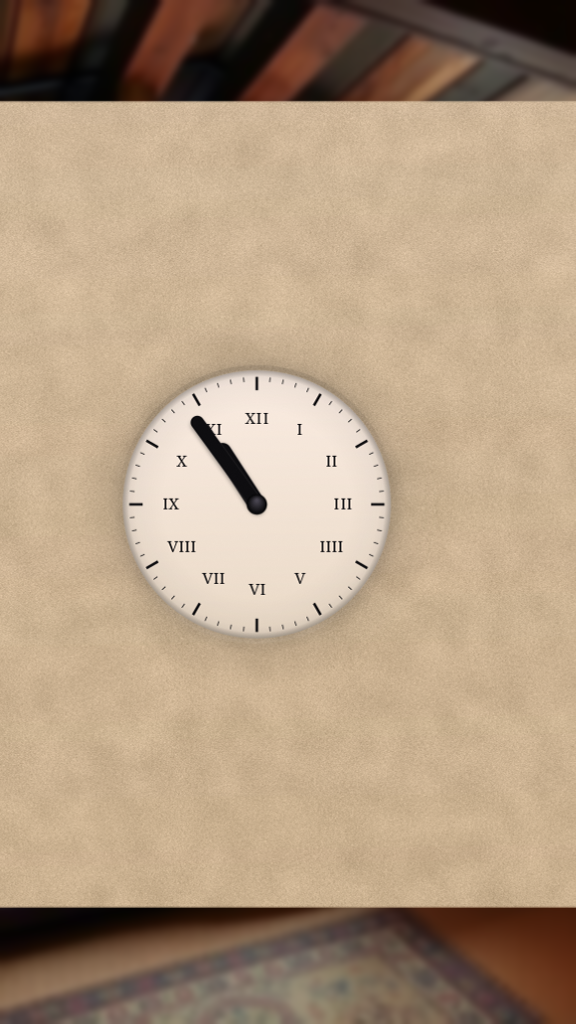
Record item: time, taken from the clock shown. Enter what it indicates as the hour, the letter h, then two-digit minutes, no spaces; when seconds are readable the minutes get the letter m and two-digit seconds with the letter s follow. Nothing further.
10h54
